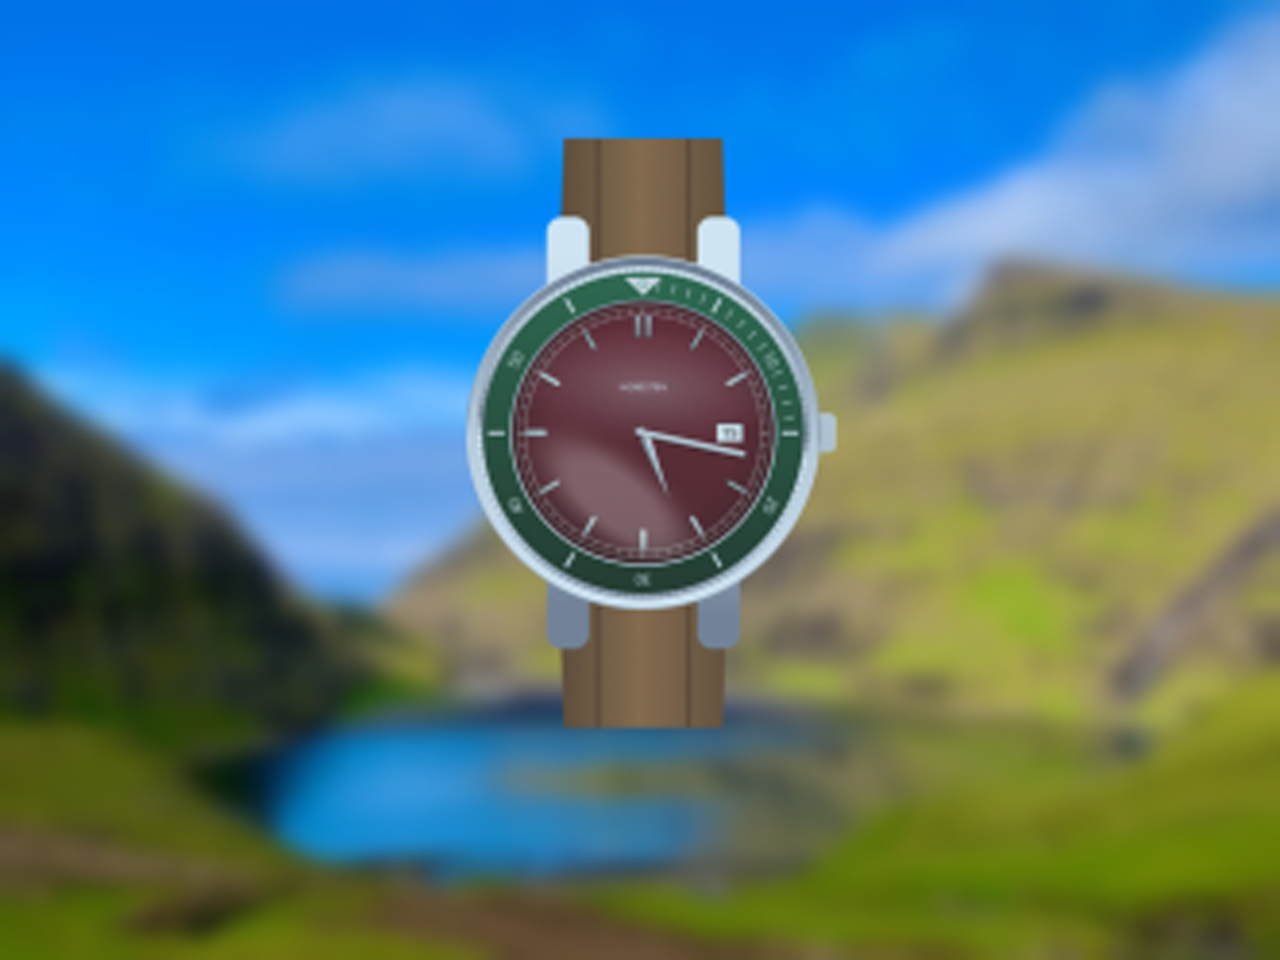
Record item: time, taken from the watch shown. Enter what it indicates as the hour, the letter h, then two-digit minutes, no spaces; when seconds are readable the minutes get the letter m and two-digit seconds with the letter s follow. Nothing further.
5h17
